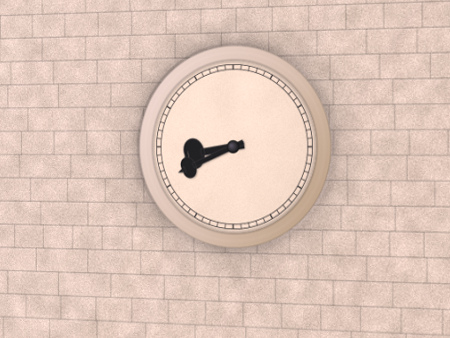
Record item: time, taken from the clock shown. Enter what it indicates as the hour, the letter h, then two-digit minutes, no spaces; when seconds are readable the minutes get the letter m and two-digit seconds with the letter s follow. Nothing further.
8h41
